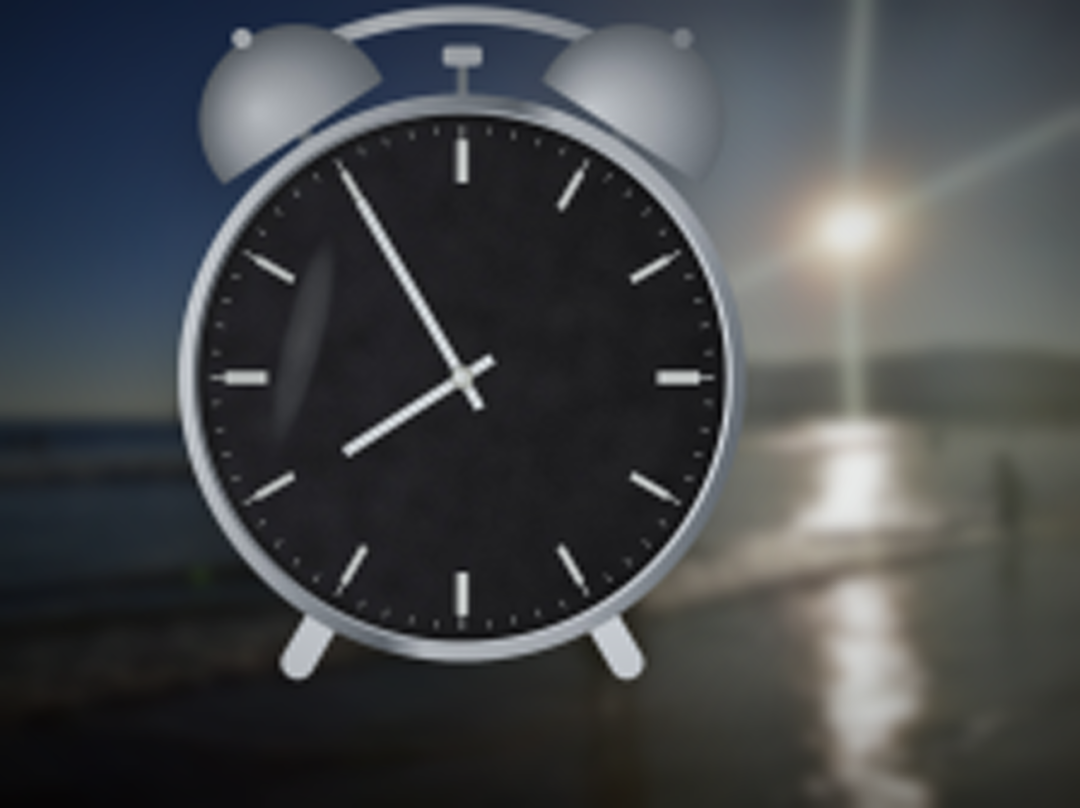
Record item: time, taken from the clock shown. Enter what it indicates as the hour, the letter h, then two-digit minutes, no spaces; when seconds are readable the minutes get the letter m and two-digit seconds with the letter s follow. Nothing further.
7h55
